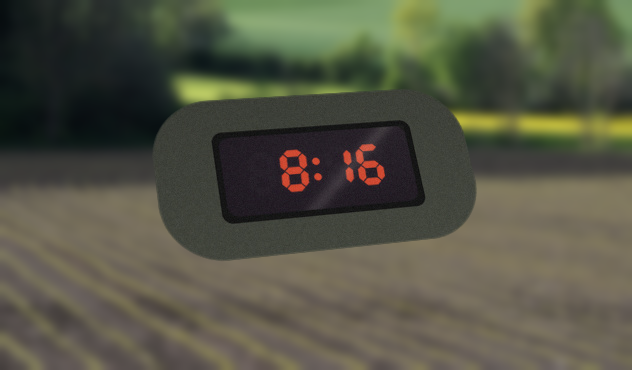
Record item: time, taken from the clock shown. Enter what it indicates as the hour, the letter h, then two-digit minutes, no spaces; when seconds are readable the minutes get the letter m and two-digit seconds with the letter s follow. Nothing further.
8h16
